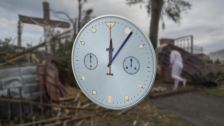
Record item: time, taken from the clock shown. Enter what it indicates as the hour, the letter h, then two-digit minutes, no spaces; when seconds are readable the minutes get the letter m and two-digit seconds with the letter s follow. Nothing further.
12h06
